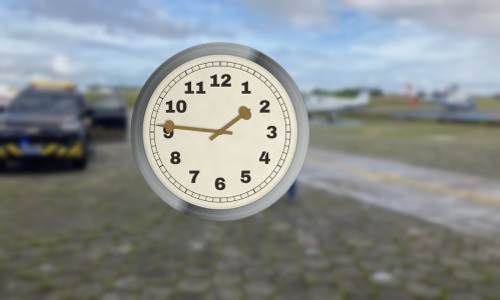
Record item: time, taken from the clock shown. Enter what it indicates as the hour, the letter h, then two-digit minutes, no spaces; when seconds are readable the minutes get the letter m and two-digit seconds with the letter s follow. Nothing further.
1h46
